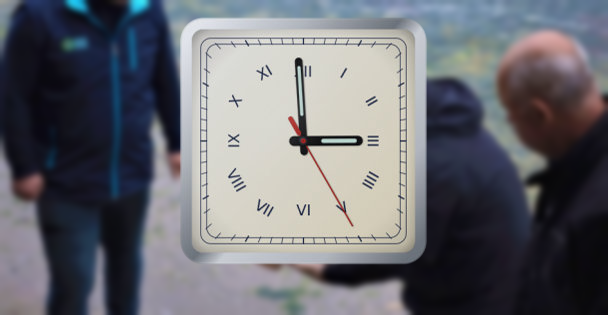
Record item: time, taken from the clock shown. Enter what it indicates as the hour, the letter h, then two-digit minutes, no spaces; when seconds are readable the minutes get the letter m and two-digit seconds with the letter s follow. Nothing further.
2h59m25s
